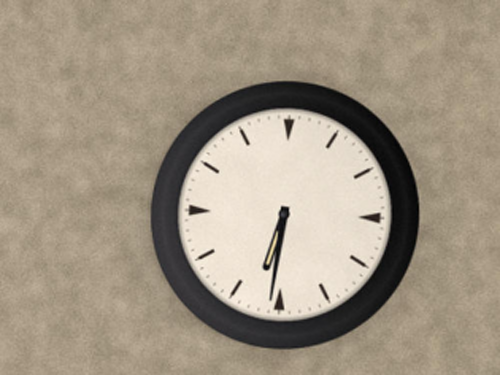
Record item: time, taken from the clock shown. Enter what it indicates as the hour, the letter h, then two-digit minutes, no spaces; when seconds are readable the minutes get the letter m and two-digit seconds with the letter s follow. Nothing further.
6h31
